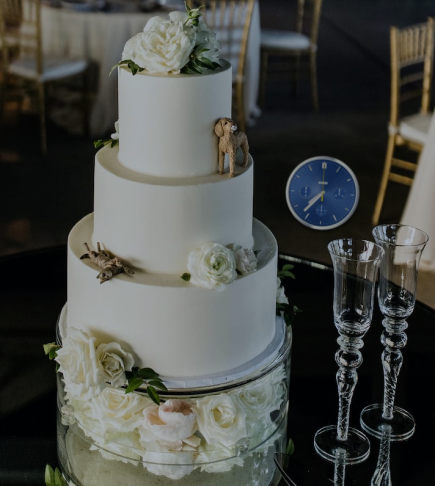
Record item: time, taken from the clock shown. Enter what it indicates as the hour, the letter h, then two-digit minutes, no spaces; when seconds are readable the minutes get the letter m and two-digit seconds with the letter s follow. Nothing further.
7h37
